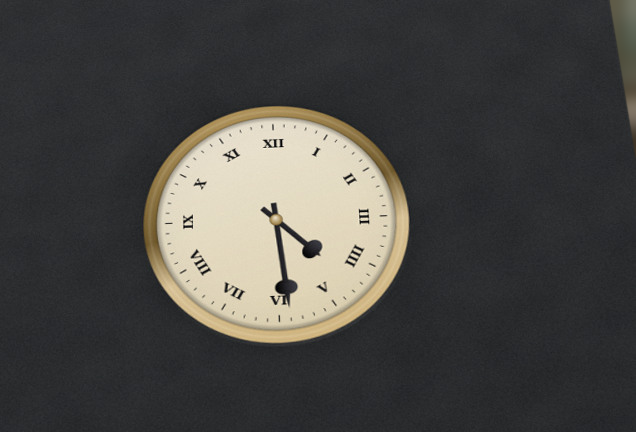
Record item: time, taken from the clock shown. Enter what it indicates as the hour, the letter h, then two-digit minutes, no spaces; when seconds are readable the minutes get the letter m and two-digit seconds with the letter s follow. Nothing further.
4h29
